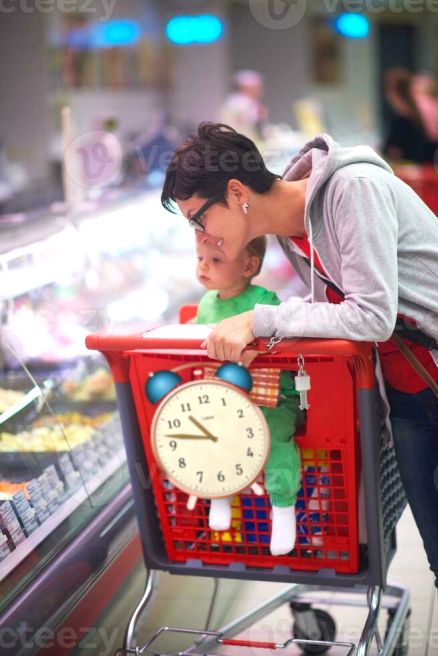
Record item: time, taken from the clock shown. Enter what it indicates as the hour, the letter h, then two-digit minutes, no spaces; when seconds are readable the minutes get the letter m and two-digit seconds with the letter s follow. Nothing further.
10h47
